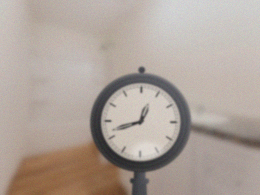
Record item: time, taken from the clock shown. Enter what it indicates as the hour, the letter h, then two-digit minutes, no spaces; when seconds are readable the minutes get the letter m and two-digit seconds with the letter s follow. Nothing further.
12h42
